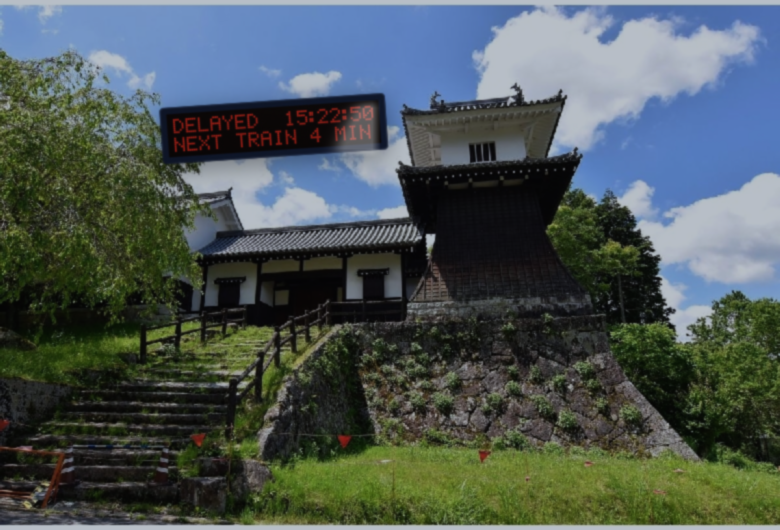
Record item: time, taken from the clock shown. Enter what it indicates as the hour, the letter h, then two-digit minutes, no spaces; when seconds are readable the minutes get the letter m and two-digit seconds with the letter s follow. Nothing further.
15h22m50s
